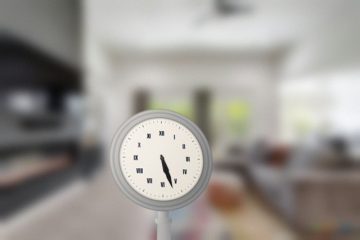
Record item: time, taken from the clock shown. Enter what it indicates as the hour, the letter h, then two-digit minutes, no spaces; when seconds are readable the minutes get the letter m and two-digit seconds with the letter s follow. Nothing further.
5h27
